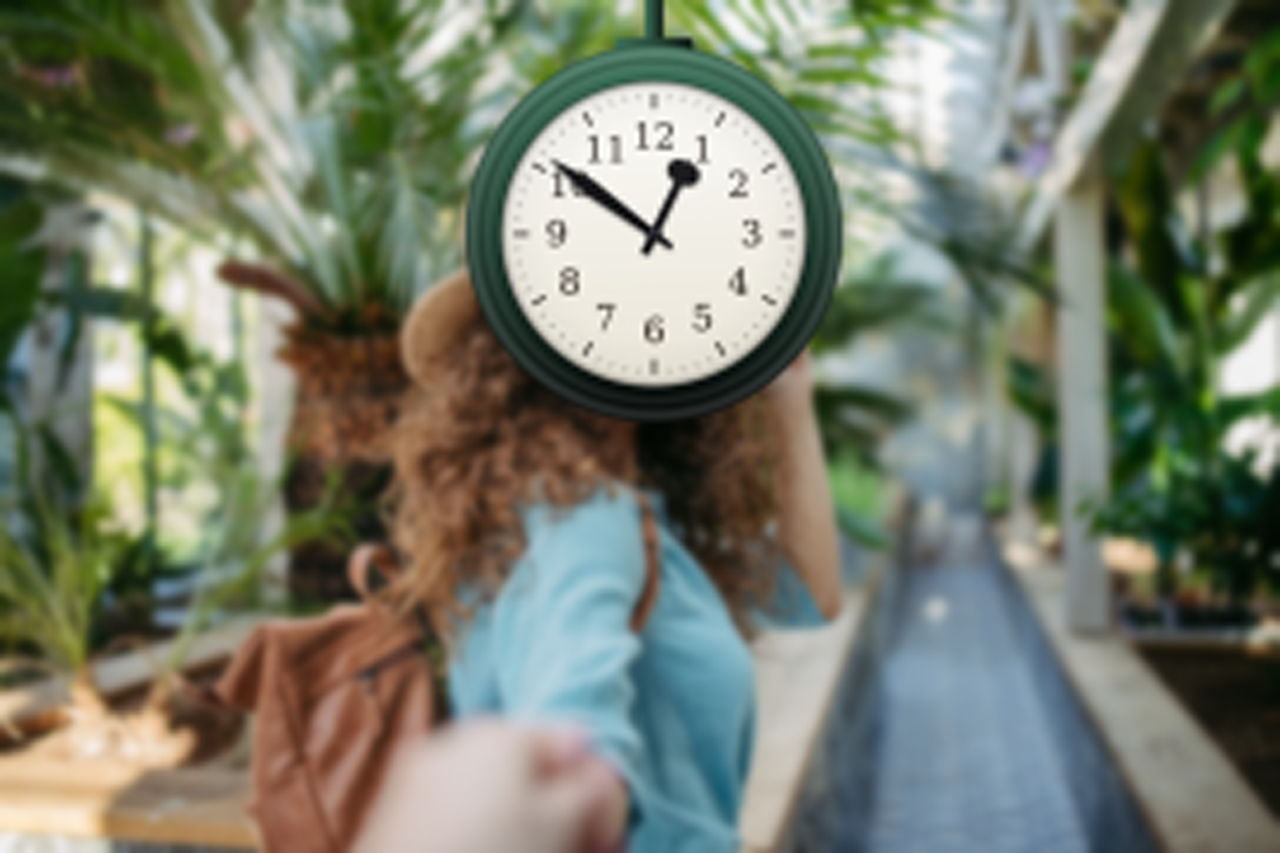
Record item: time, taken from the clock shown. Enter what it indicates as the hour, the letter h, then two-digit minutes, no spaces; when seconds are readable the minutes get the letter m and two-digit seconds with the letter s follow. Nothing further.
12h51
